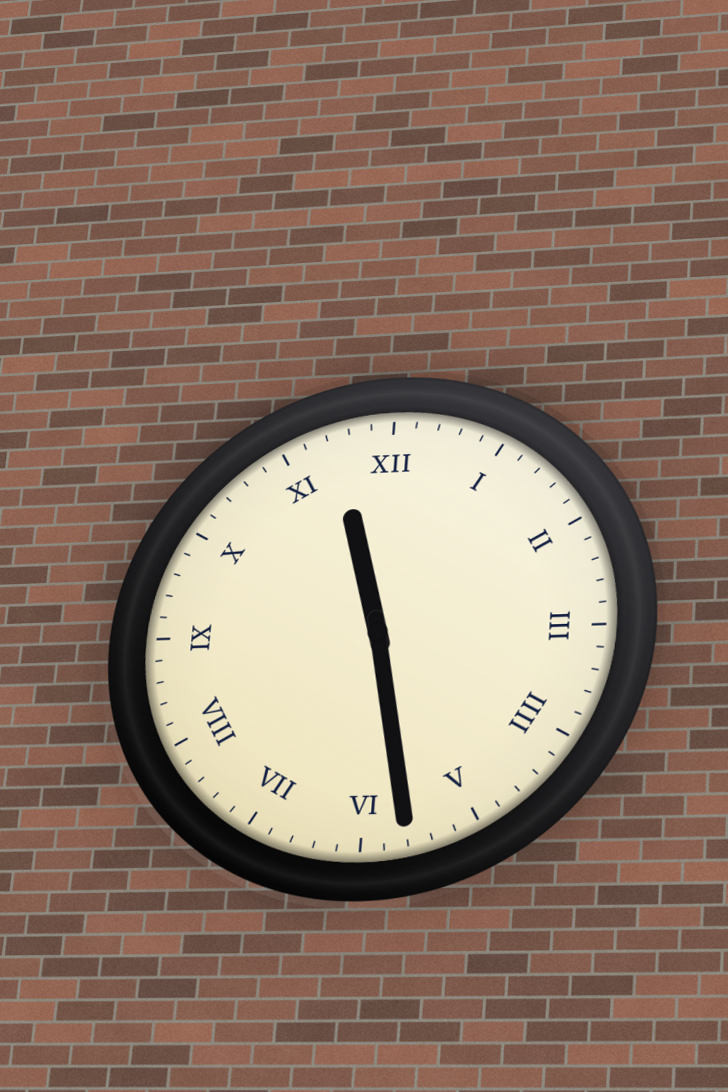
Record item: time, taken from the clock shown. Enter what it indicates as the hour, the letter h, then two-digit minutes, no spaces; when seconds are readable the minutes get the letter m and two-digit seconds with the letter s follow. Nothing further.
11h28
